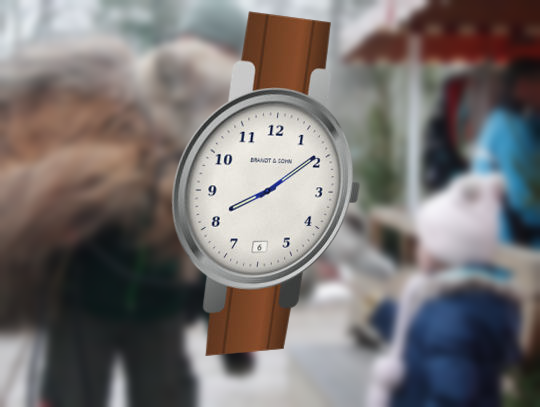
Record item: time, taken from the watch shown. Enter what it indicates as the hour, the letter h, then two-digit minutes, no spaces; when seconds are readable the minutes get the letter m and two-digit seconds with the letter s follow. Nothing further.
8h09
